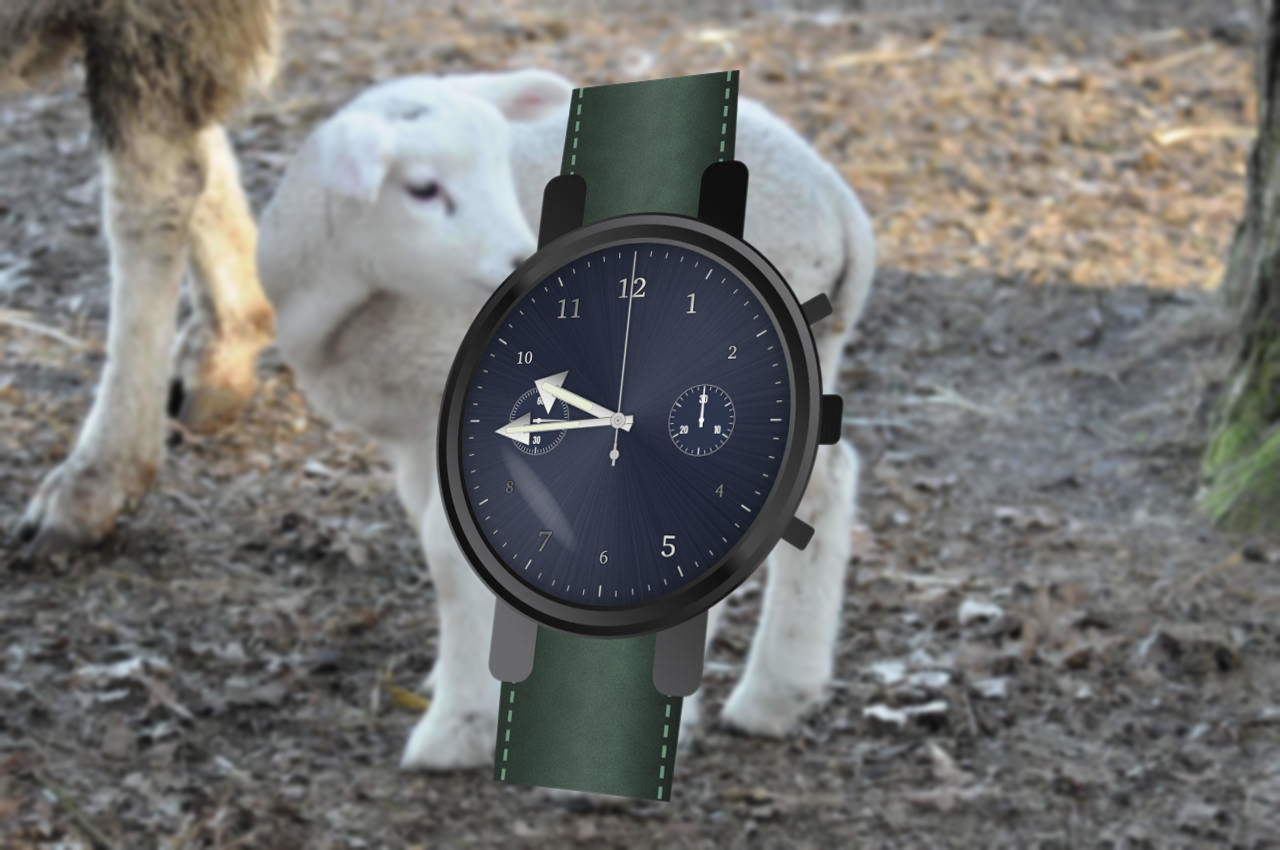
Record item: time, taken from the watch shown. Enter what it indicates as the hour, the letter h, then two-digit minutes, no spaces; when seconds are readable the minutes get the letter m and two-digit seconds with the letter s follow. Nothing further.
9h44m15s
